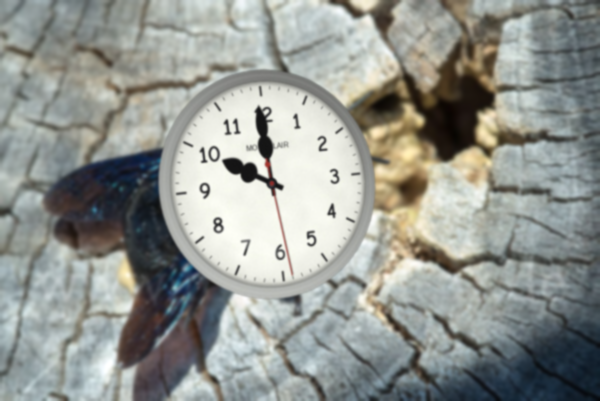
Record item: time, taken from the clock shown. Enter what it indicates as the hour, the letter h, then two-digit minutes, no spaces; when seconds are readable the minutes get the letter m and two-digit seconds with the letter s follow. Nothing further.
9h59m29s
